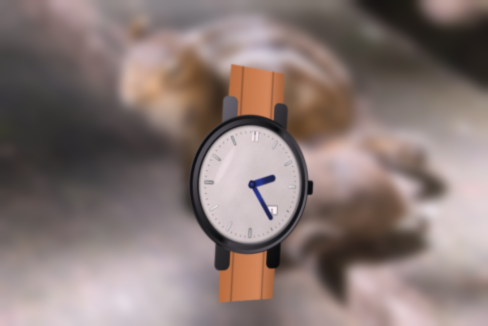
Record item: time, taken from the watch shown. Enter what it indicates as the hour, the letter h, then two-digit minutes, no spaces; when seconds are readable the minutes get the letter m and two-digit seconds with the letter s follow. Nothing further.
2h24
